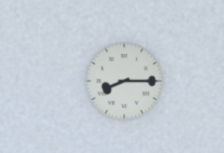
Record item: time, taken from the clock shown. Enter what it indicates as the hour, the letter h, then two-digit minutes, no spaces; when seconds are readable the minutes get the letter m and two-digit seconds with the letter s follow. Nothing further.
8h15
